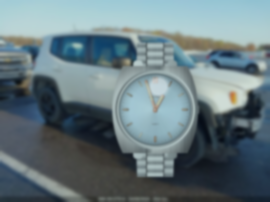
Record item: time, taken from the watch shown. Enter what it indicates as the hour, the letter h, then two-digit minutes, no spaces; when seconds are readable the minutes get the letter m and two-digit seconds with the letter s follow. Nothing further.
12h57
